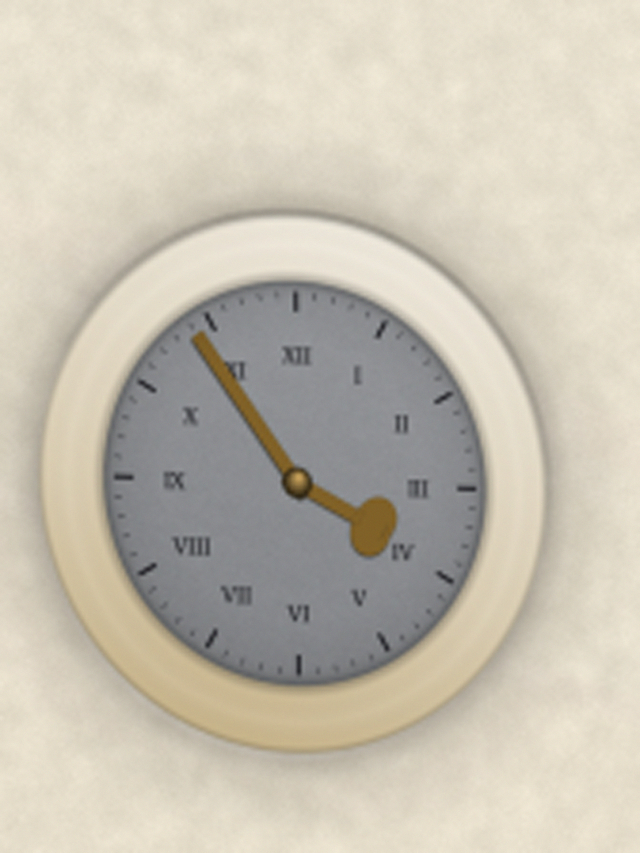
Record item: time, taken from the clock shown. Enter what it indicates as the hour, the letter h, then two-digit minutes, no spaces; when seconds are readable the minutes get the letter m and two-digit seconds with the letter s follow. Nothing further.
3h54
